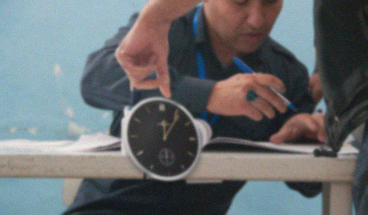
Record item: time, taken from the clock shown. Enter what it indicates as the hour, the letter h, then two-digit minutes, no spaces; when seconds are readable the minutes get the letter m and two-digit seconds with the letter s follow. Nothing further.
12h06
